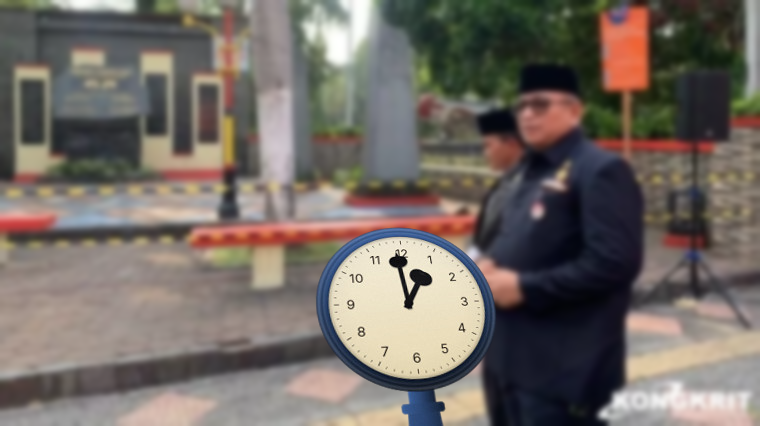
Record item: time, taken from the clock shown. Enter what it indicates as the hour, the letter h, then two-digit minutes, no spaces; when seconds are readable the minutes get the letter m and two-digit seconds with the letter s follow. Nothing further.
12h59
